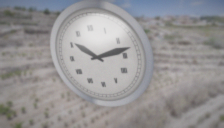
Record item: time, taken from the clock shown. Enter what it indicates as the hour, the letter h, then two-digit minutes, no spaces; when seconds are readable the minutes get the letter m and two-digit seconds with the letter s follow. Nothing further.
10h13
